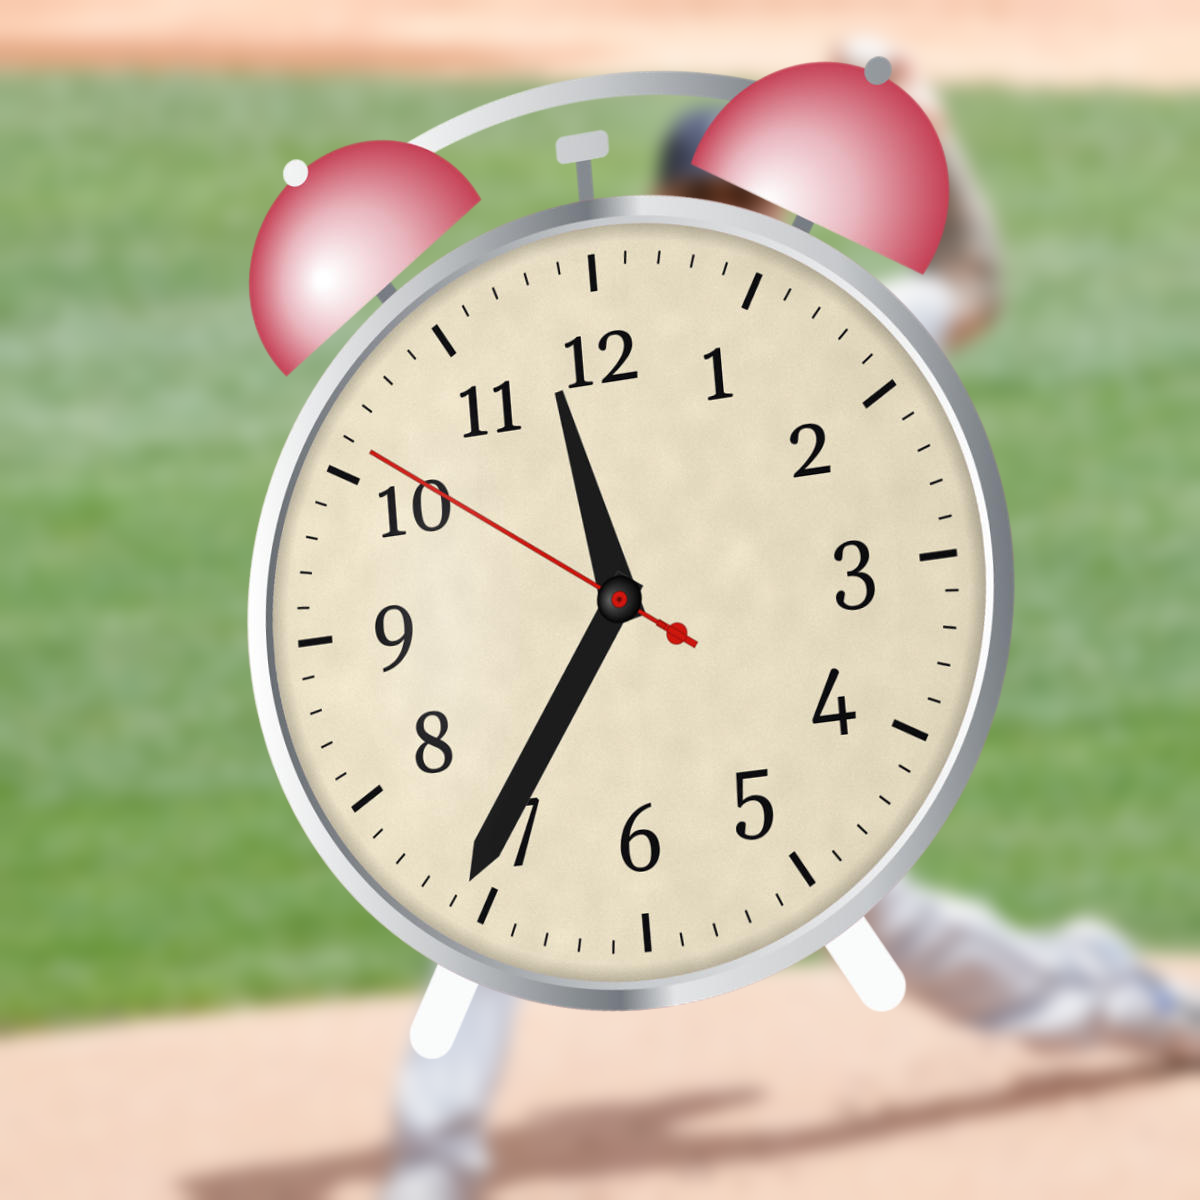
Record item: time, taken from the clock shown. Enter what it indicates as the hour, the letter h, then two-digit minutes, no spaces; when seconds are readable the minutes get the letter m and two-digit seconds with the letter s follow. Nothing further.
11h35m51s
